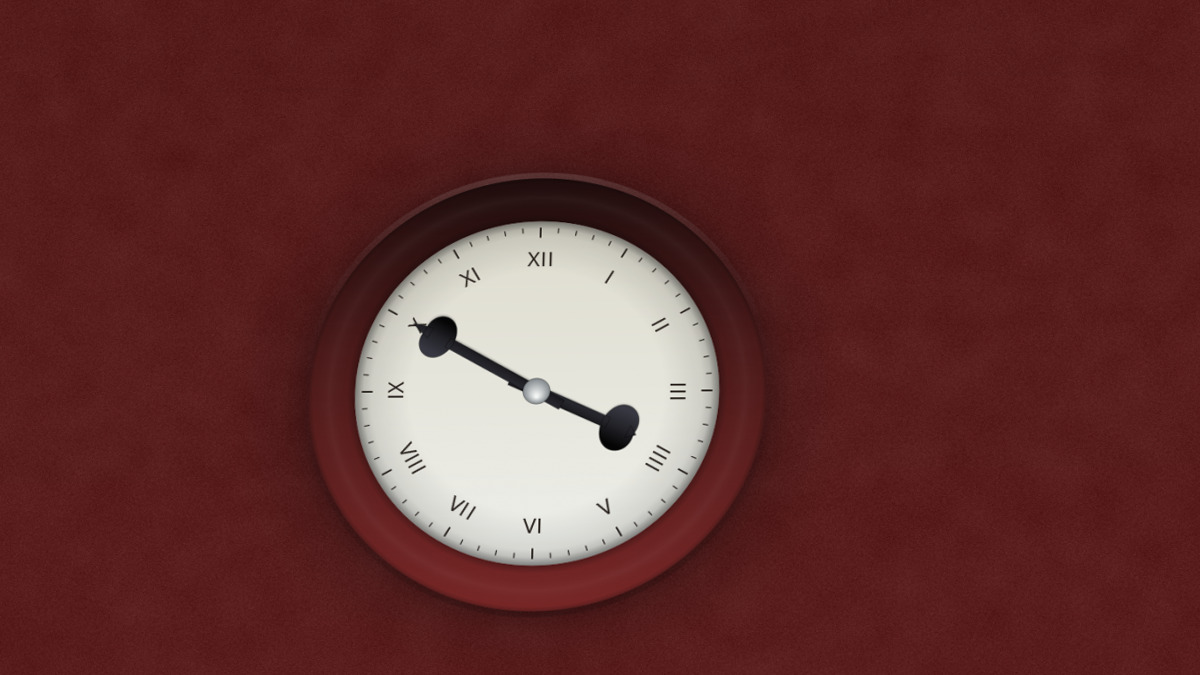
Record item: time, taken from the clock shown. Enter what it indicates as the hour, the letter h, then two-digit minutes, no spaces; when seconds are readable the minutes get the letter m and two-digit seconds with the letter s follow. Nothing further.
3h50
